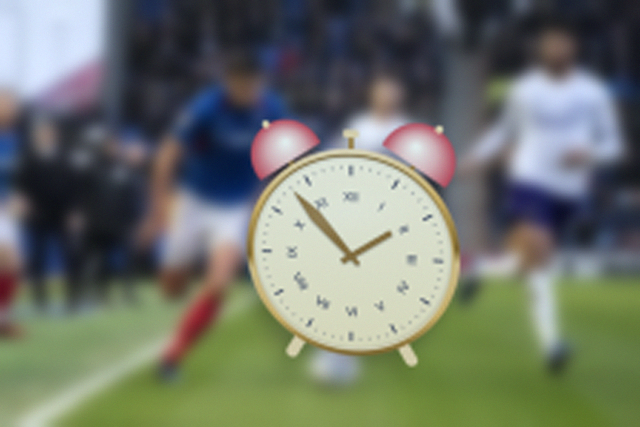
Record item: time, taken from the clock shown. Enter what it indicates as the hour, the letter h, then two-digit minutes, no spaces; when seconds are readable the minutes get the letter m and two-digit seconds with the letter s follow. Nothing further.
1h53
